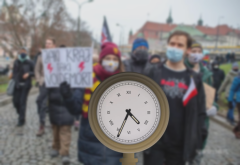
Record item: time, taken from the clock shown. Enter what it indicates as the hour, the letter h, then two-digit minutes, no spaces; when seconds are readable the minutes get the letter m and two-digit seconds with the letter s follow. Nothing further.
4h34
